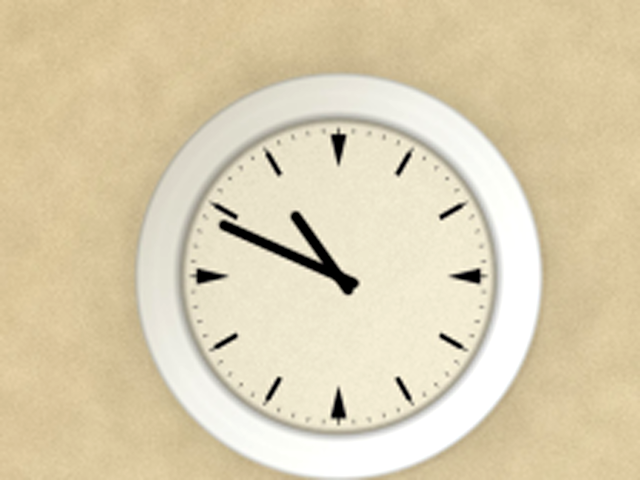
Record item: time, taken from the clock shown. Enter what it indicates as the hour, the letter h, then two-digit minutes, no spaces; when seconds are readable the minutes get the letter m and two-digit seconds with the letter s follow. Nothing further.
10h49
